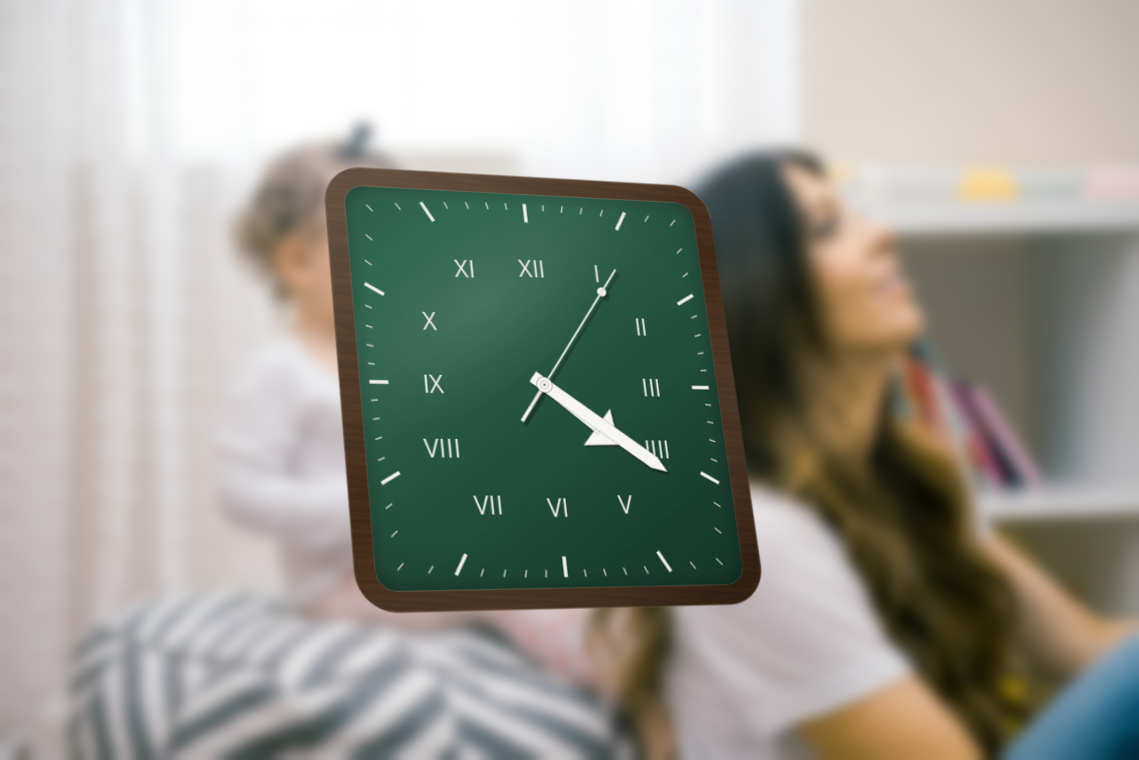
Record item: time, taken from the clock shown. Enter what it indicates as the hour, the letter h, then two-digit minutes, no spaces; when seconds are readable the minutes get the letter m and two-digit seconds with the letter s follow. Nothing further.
4h21m06s
